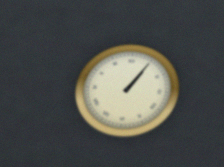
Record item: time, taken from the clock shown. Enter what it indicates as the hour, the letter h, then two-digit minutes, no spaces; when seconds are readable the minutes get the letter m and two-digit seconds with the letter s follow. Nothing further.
1h05
